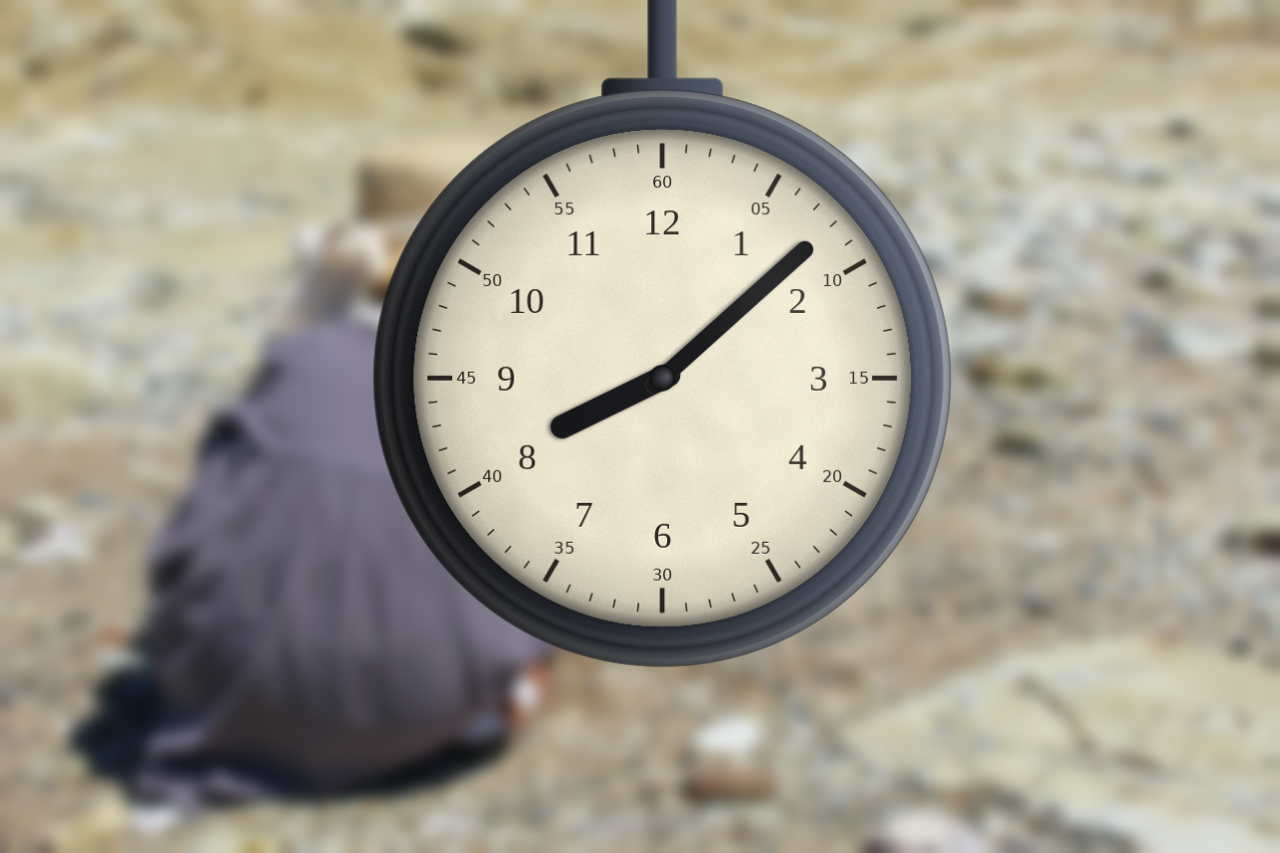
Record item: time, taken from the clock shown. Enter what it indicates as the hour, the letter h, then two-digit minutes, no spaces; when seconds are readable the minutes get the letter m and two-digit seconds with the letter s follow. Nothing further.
8h08
